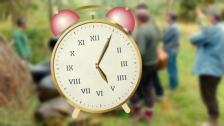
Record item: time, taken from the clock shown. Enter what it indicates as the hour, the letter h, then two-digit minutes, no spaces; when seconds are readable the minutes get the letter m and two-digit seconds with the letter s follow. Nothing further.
5h05
